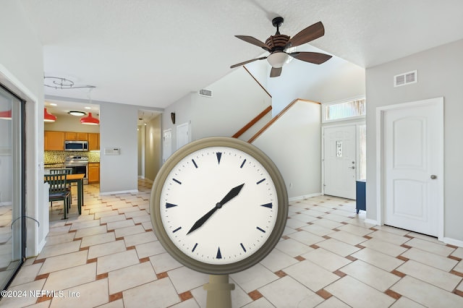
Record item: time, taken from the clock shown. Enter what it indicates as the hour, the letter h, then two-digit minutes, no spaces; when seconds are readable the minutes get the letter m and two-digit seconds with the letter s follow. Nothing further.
1h38
